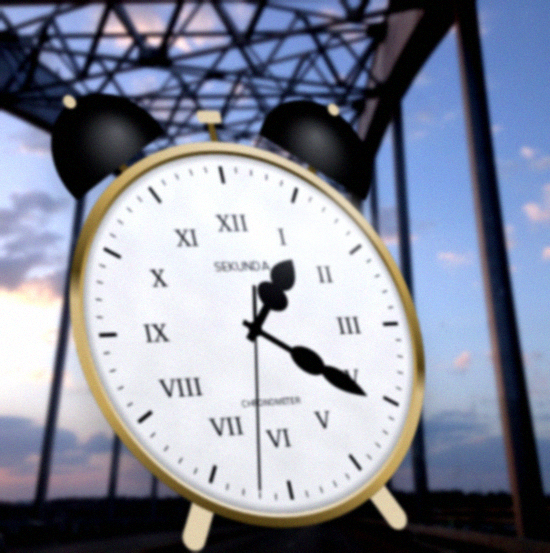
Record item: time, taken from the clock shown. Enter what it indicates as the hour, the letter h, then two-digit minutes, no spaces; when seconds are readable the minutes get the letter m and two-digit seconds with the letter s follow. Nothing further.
1h20m32s
